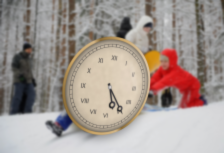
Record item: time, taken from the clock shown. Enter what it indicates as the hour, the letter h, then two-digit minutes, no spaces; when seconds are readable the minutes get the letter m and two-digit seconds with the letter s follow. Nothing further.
5h24
